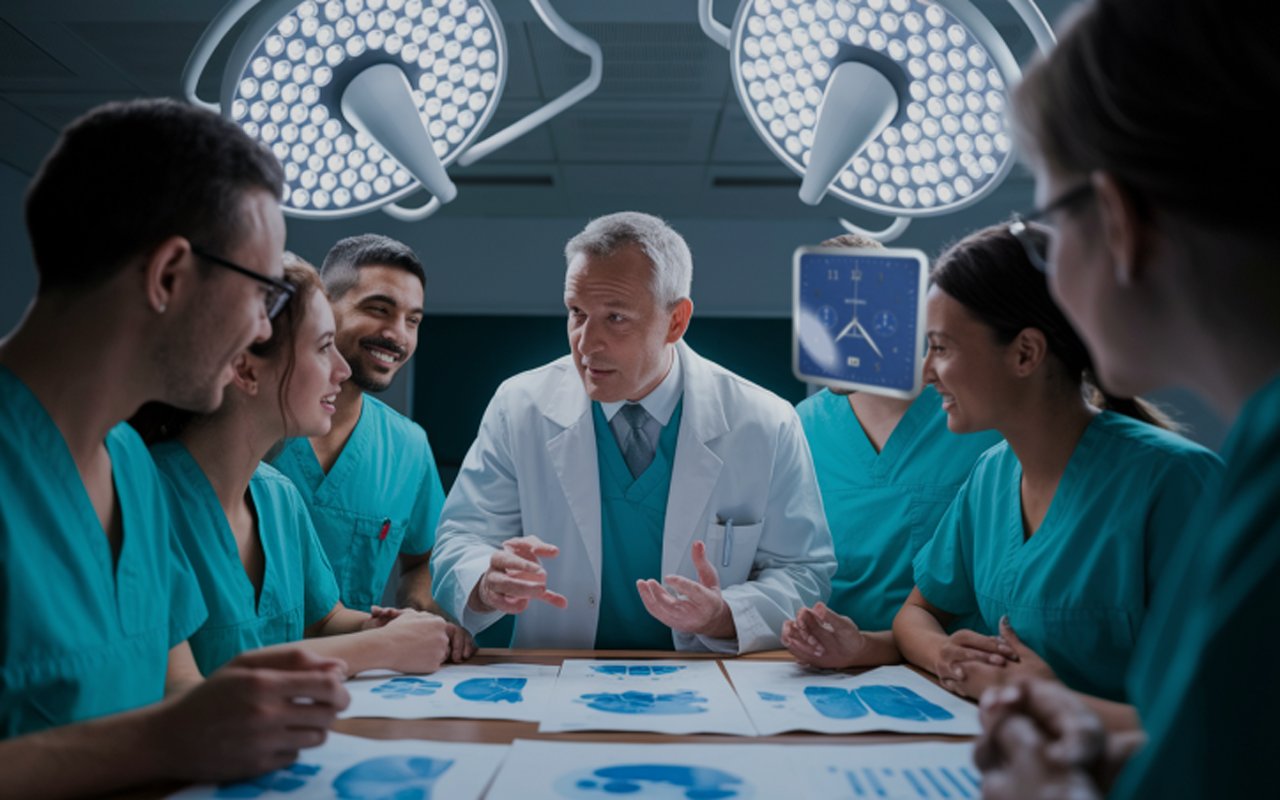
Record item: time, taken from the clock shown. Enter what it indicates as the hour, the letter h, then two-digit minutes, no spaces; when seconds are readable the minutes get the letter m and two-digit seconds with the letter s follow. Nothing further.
7h23
